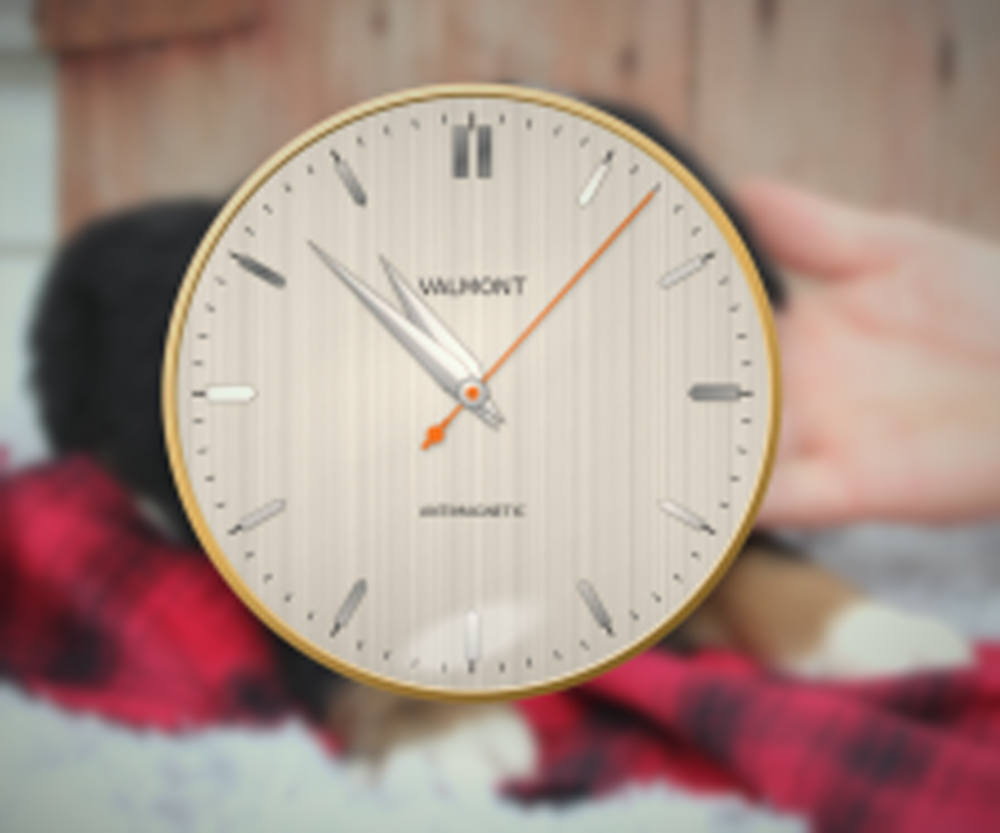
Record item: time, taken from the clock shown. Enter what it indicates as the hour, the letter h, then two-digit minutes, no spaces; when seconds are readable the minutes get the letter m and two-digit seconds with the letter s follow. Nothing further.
10h52m07s
